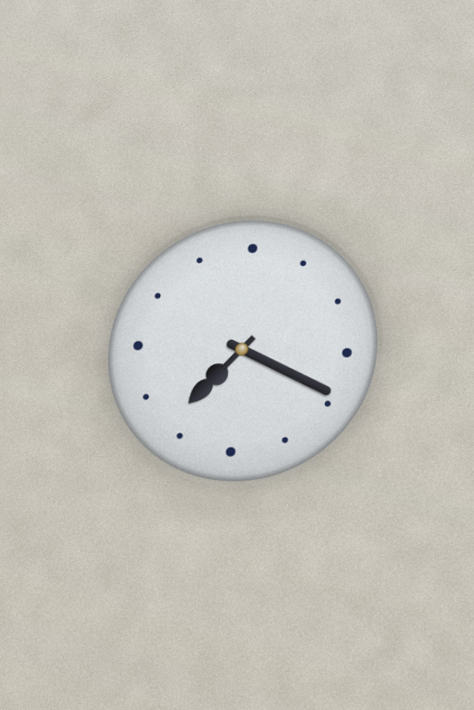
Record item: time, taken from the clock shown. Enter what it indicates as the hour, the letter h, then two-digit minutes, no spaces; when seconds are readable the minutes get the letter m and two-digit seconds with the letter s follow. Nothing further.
7h19
